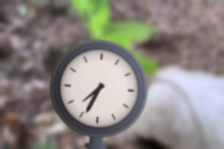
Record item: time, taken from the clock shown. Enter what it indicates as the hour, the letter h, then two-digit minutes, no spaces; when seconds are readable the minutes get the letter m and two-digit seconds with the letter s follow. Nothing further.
7h34
